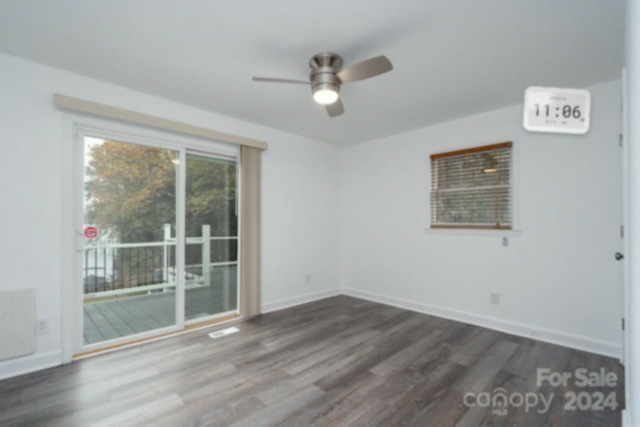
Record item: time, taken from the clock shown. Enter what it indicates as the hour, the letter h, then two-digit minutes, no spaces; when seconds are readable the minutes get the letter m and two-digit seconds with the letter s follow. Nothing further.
11h06
